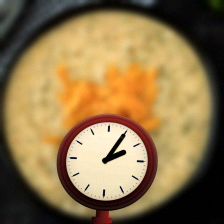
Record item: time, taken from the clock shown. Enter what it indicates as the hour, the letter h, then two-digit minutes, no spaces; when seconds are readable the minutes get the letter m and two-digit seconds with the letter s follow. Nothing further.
2h05
